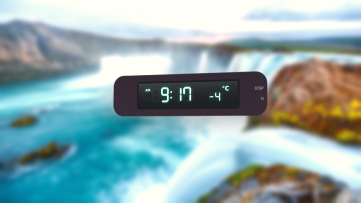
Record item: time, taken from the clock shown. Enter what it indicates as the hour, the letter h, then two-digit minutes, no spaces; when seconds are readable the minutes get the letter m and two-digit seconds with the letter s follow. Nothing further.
9h17
